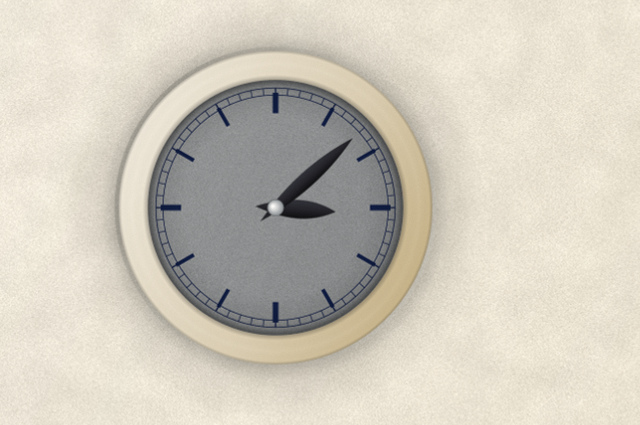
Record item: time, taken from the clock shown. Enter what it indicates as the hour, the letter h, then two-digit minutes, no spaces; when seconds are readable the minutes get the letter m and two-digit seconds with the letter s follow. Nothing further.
3h08
